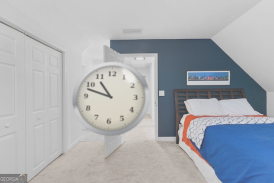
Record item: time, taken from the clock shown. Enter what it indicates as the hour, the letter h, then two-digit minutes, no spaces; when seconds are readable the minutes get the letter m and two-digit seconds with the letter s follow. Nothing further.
10h48
